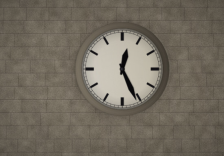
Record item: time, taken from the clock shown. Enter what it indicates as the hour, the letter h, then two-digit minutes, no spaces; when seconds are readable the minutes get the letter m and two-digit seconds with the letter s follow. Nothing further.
12h26
